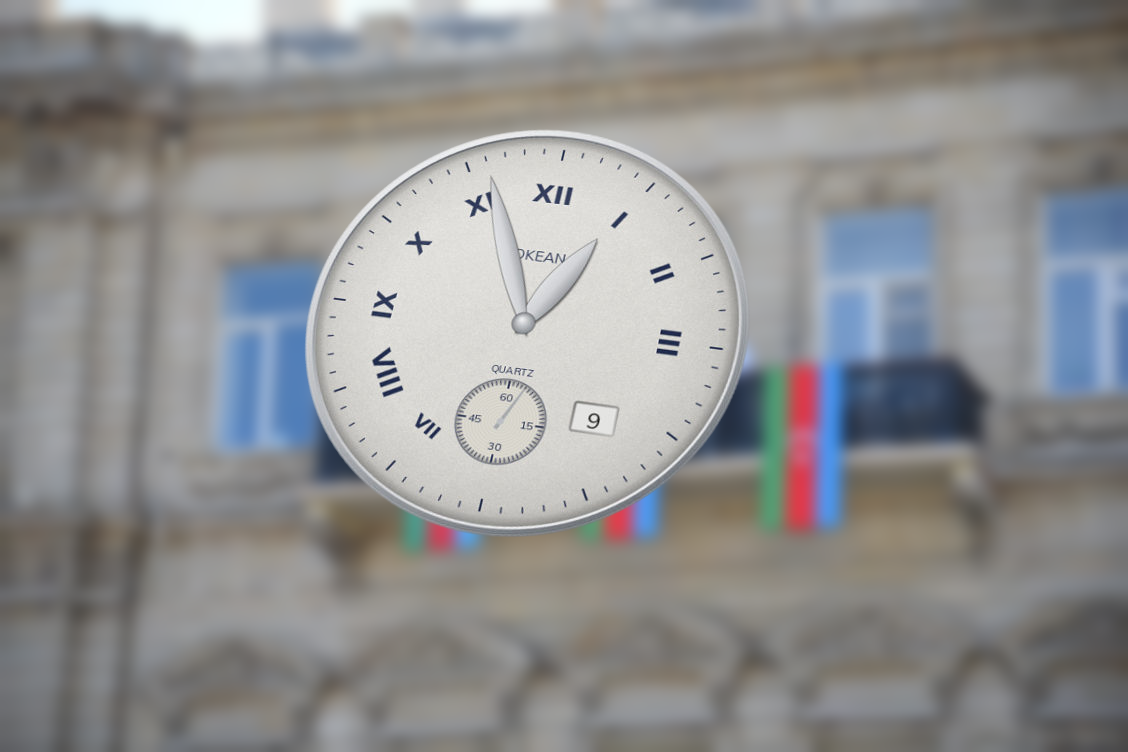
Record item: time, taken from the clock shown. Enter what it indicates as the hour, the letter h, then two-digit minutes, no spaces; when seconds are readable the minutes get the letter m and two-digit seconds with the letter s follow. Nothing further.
12h56m04s
